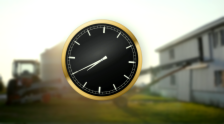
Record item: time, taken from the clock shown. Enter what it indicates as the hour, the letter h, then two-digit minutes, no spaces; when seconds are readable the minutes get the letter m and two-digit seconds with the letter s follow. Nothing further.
7h40
